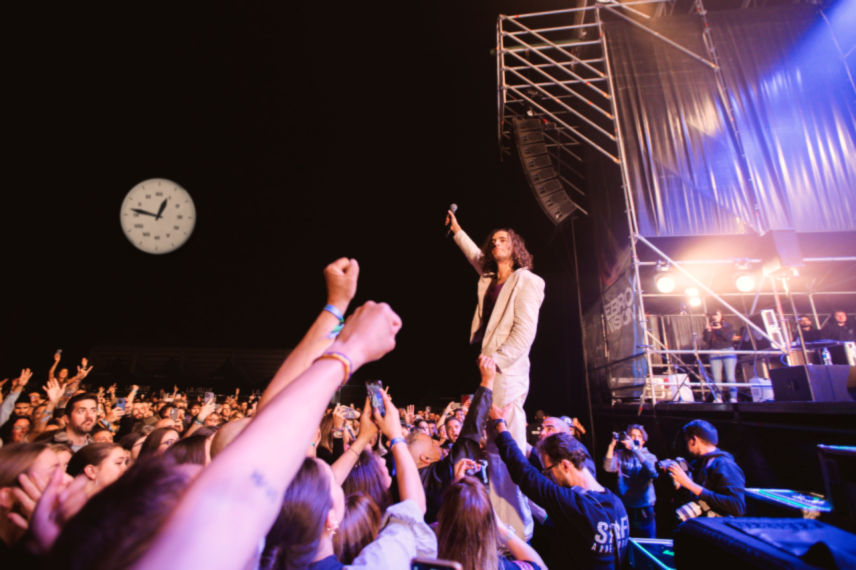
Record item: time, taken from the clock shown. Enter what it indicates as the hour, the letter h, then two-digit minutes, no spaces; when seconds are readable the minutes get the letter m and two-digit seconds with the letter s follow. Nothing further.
12h47
